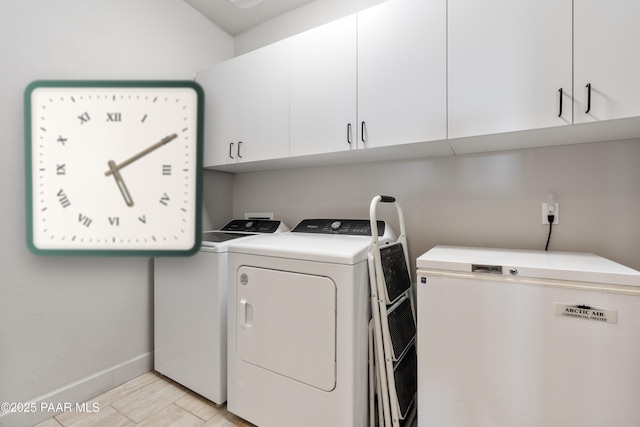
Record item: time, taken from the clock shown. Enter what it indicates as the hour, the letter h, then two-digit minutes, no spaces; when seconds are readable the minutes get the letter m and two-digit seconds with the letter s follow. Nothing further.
5h10
